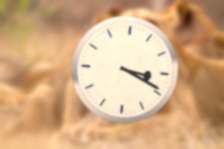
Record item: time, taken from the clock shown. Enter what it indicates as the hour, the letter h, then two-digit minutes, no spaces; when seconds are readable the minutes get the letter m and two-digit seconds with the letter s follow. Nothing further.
3h19
